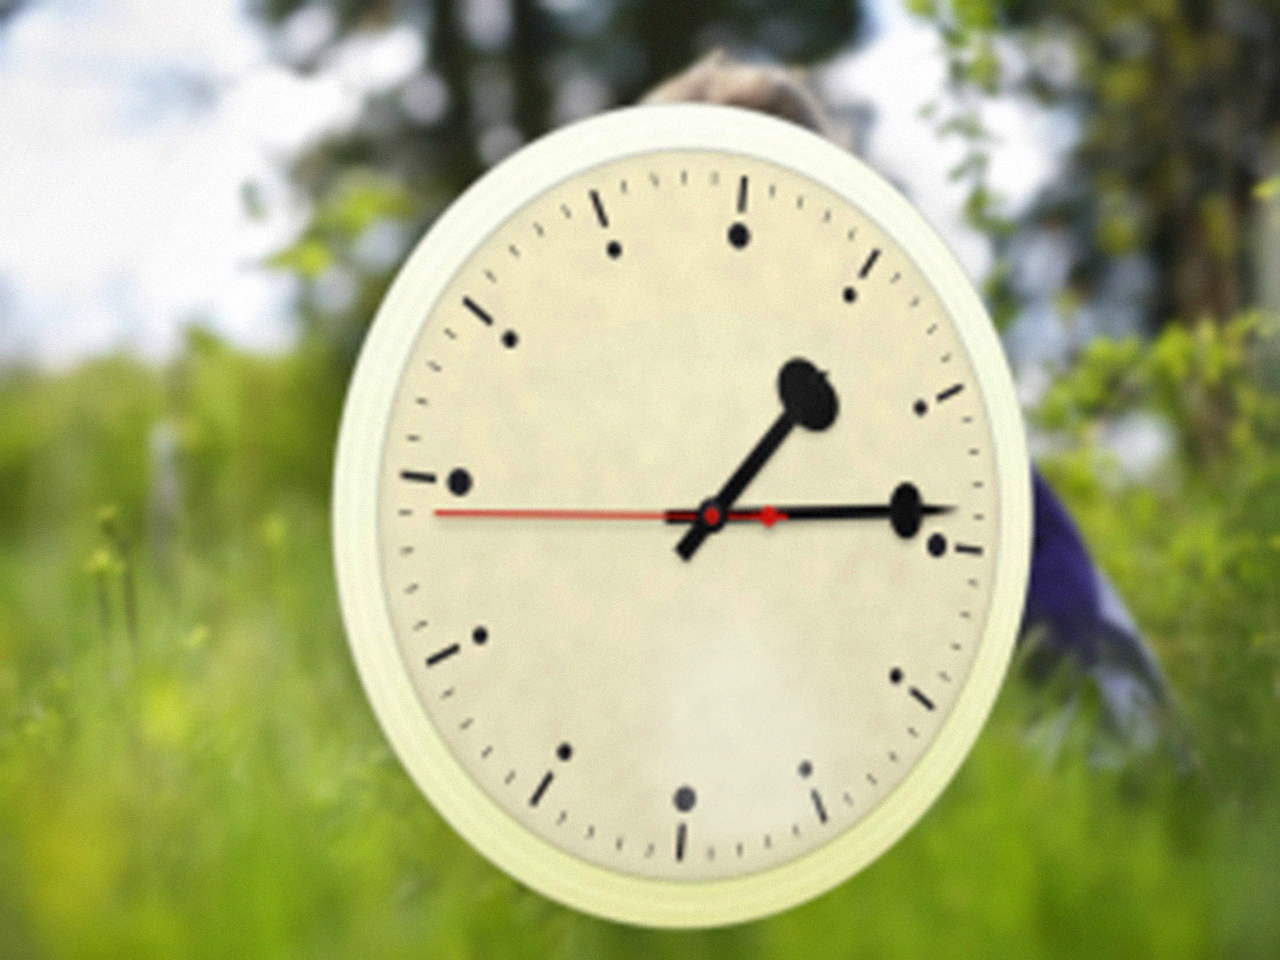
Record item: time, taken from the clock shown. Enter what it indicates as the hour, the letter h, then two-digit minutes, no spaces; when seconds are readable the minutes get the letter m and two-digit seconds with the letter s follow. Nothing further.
1h13m44s
